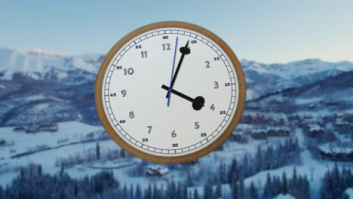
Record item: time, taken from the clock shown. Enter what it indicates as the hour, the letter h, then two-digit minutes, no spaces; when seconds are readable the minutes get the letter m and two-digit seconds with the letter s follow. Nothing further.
4h04m02s
